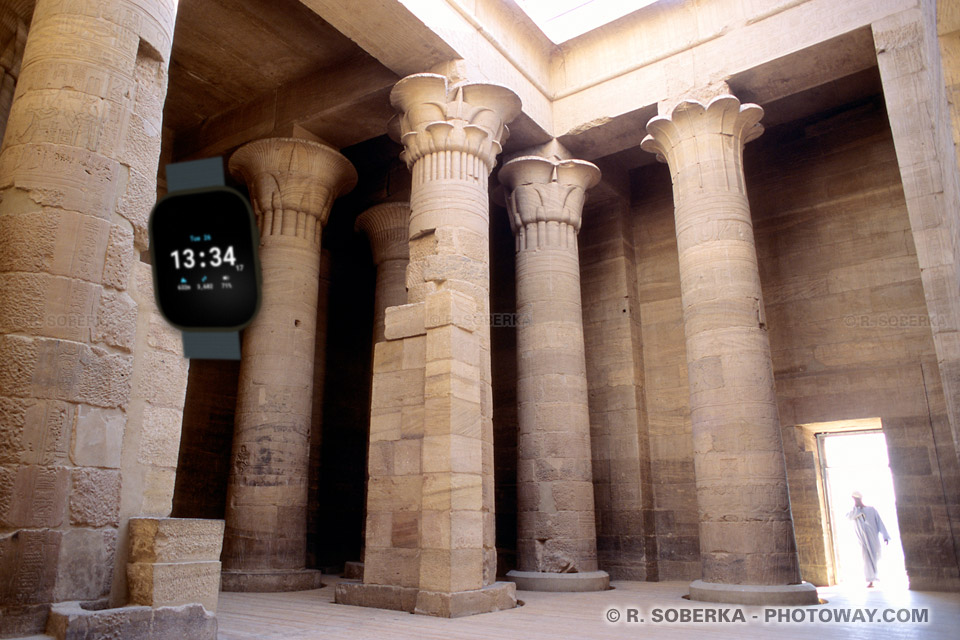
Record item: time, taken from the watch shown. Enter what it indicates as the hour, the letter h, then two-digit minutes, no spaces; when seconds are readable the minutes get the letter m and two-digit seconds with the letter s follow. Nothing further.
13h34
